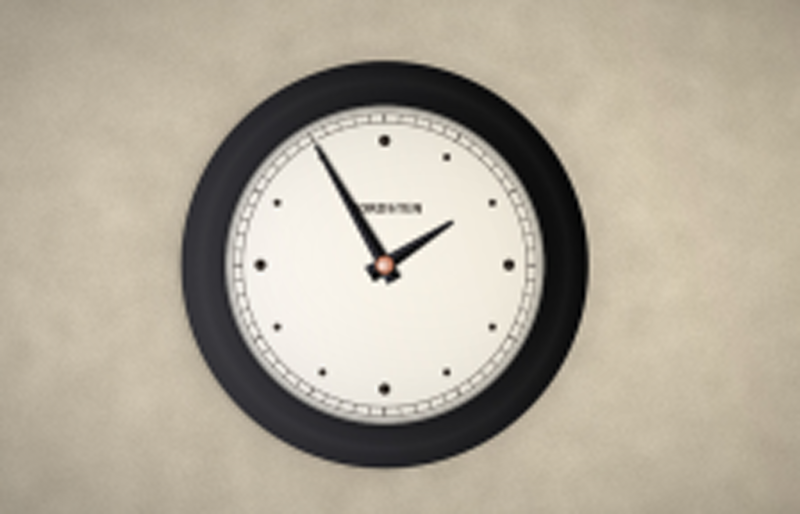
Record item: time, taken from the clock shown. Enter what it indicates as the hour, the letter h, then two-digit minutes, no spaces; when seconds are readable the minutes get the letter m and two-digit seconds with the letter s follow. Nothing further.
1h55
